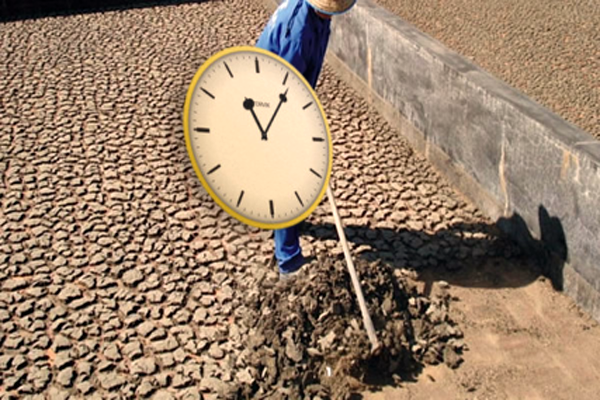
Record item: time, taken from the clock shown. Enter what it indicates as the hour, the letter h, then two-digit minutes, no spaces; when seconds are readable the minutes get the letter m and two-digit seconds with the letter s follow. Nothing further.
11h06
